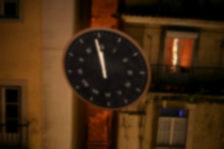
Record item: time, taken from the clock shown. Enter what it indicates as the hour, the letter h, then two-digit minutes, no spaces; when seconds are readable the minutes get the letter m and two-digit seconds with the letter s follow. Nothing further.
11h59
